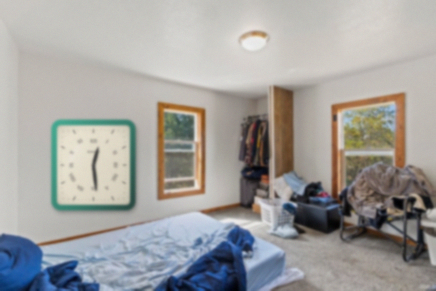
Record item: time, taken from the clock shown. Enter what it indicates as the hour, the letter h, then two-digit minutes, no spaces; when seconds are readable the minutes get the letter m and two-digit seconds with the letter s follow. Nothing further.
12h29
